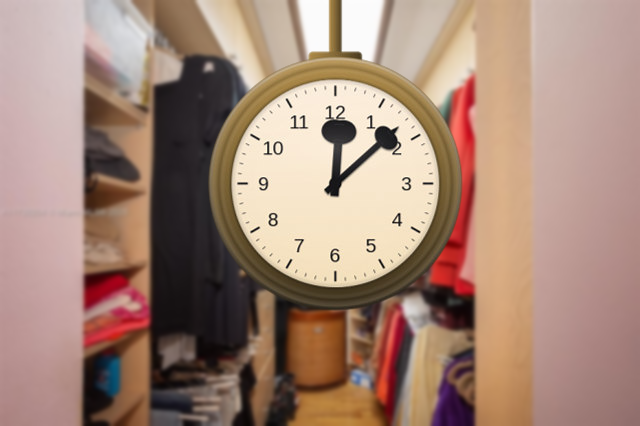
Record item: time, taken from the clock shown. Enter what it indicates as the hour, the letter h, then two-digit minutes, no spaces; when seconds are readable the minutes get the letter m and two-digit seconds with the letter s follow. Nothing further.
12h08
